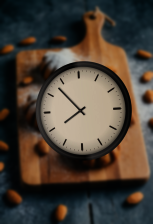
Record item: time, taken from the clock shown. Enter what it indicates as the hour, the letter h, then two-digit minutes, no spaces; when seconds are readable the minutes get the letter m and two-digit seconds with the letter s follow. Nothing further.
7h53
